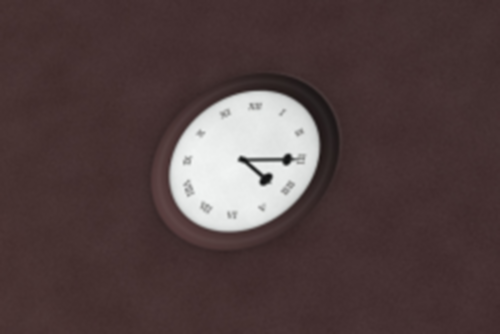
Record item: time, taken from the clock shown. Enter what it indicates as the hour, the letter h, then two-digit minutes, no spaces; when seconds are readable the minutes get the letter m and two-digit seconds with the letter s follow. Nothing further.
4h15
